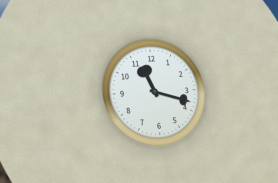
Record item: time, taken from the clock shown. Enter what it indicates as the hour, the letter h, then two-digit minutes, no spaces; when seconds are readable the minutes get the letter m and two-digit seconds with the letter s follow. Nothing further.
11h18
